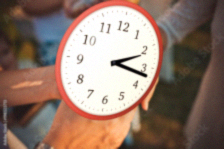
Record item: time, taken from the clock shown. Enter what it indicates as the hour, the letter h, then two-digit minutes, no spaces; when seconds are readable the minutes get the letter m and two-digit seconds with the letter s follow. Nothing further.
2h17
